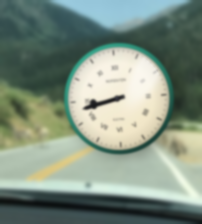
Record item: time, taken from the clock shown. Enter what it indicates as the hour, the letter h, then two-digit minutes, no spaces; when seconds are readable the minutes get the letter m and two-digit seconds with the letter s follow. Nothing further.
8h43
